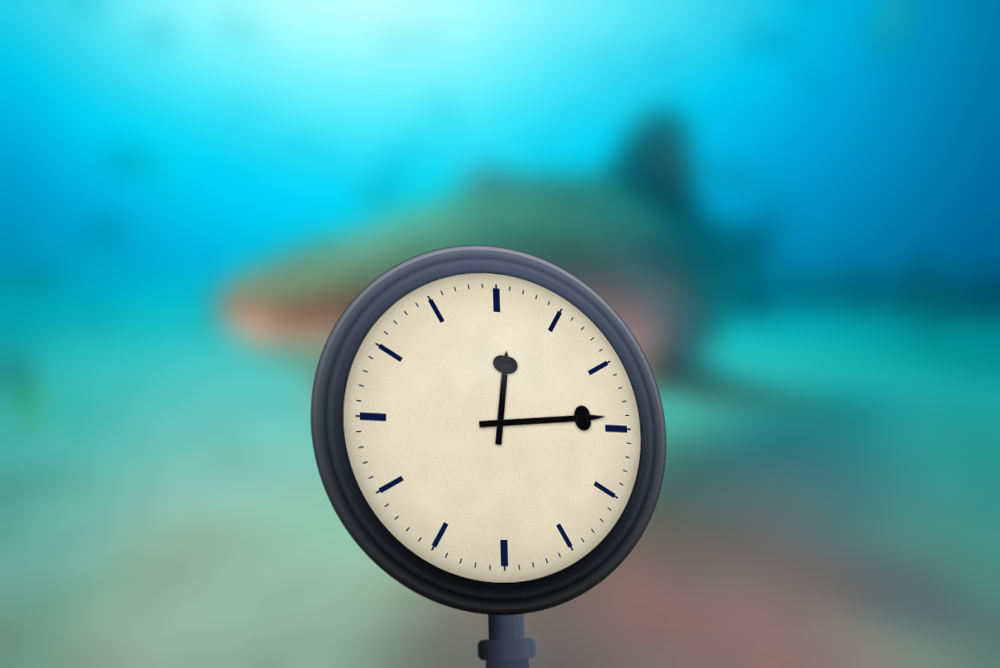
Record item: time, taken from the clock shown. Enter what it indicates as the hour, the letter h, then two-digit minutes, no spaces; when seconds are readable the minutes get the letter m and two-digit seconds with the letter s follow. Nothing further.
12h14
